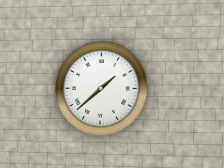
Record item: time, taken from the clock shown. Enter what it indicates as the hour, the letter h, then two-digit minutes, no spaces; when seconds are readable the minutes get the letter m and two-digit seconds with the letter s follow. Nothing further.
1h38
